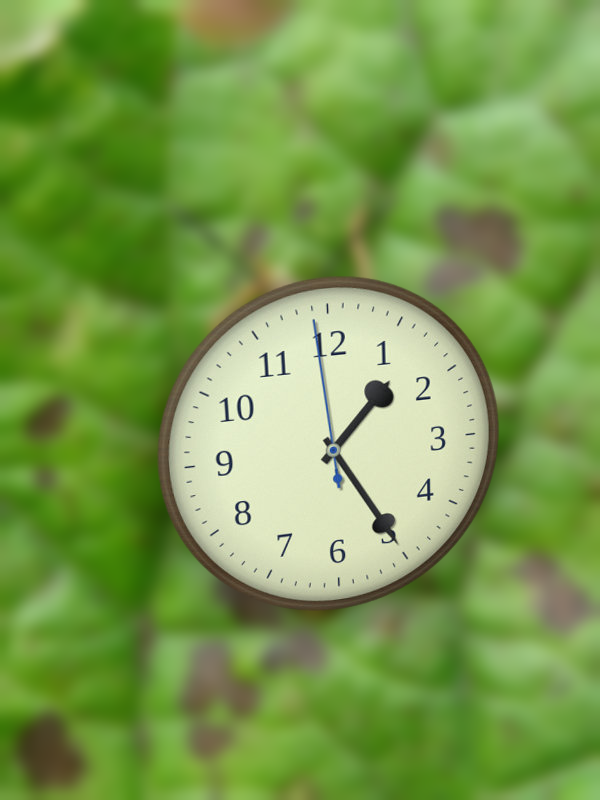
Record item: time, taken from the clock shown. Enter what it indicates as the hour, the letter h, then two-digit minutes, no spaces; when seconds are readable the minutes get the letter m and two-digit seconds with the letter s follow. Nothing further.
1h24m59s
